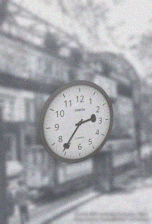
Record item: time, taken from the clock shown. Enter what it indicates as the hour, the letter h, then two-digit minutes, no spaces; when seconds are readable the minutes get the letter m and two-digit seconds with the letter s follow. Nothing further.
2h36
